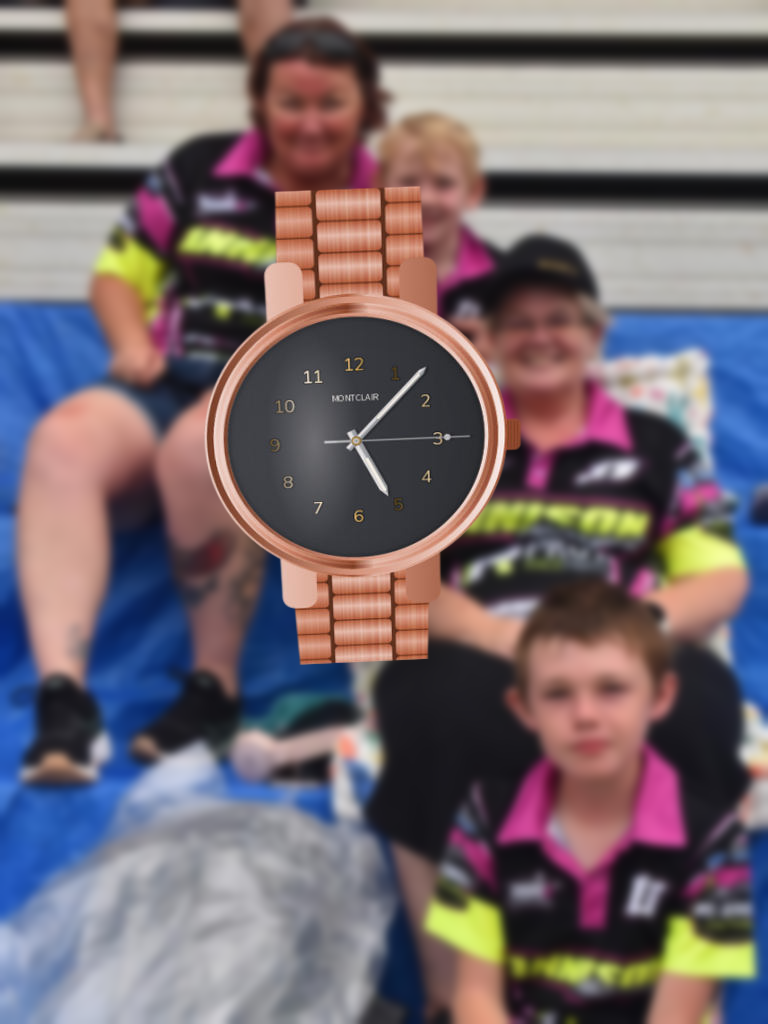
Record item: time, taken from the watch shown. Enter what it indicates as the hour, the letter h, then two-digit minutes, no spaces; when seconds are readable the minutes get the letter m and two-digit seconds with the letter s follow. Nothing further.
5h07m15s
